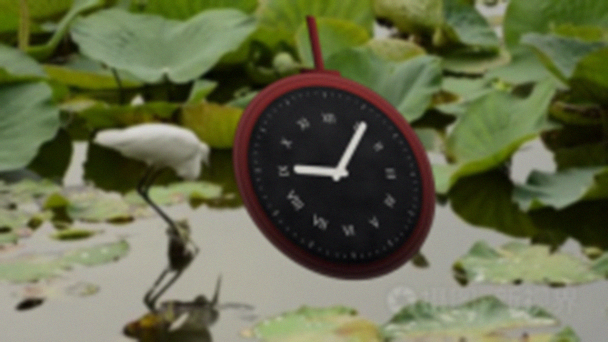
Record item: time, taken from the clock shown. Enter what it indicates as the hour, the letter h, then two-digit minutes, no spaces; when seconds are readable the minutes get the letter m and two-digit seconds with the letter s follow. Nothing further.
9h06
